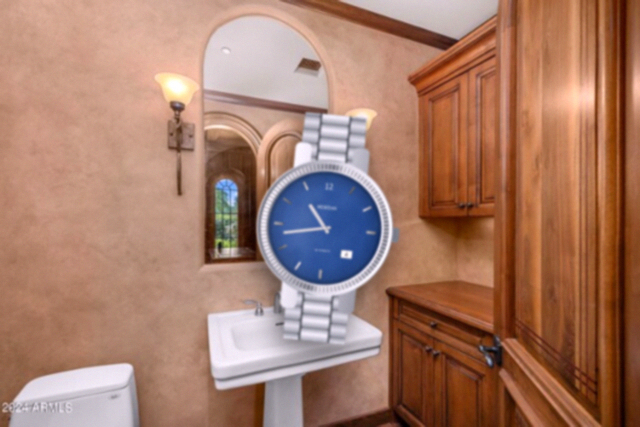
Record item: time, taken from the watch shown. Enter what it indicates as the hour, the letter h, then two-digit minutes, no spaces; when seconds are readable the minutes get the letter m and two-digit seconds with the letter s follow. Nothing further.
10h43
